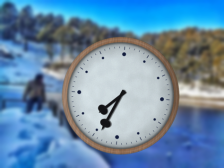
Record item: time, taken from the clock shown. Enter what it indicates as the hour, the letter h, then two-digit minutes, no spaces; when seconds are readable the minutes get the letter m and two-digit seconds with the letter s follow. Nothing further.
7h34
